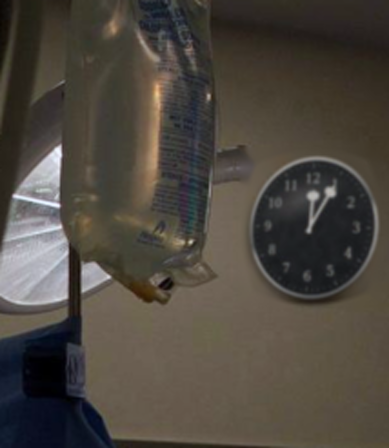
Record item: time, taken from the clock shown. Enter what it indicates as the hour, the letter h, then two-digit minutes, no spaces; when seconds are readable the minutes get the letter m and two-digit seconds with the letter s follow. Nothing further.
12h05
